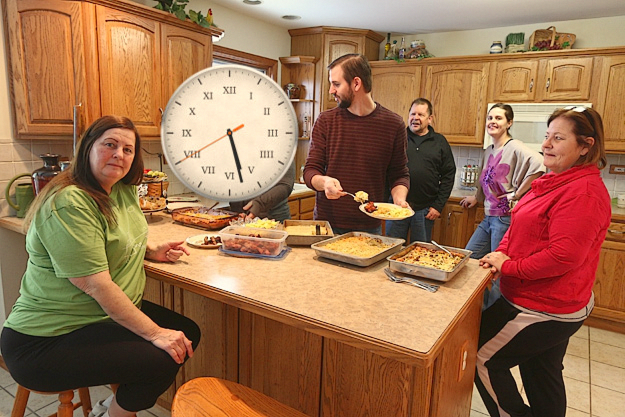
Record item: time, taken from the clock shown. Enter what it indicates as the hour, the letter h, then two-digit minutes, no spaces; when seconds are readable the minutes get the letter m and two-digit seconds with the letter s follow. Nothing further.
5h27m40s
